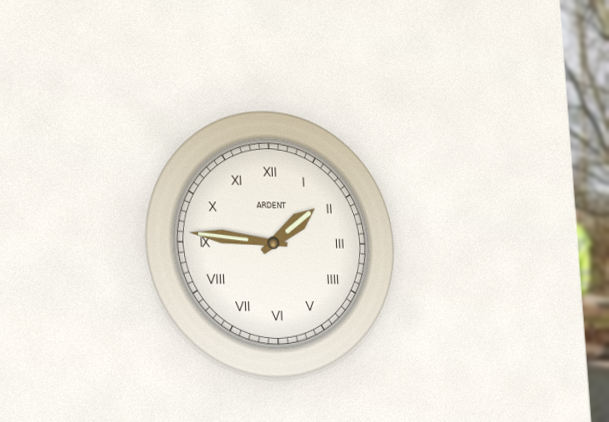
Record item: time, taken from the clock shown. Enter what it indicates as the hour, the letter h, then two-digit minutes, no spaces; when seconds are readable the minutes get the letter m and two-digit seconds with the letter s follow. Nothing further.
1h46
